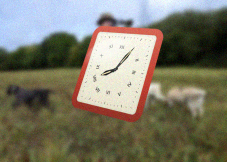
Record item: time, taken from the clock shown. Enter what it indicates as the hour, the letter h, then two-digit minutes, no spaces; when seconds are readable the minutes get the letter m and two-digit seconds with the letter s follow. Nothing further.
8h05
